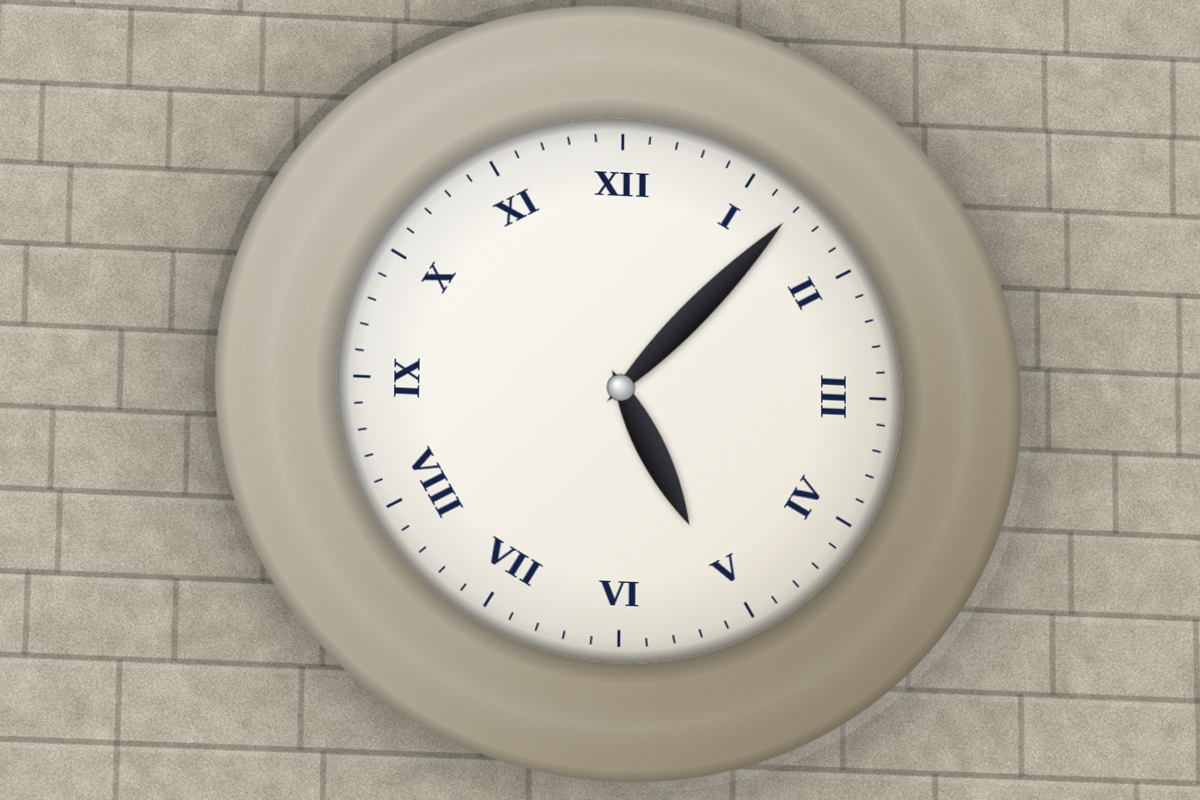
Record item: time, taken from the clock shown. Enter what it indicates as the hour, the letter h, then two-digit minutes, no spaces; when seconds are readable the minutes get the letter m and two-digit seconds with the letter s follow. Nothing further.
5h07
